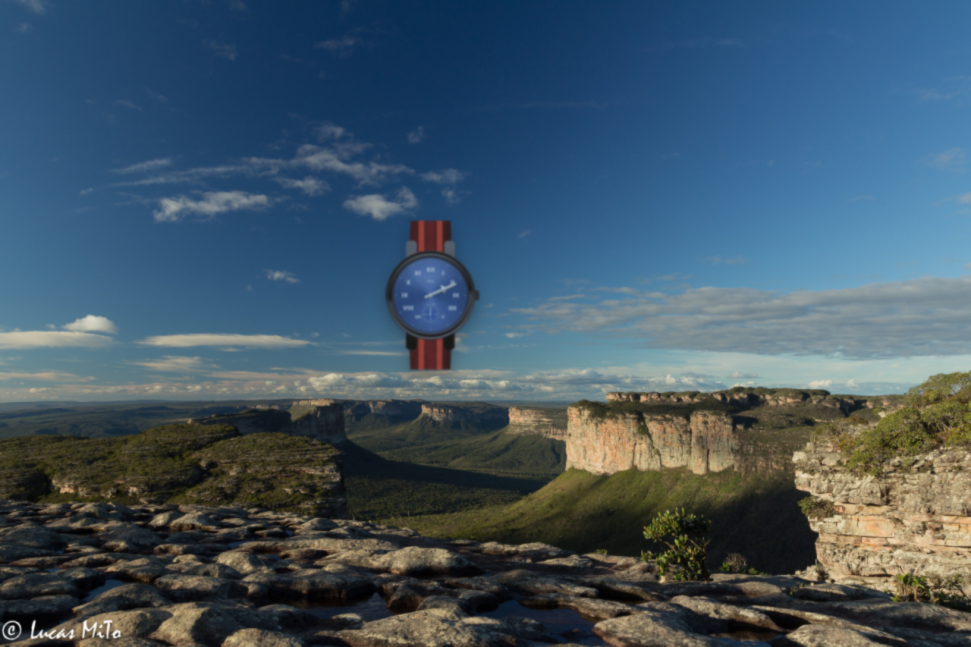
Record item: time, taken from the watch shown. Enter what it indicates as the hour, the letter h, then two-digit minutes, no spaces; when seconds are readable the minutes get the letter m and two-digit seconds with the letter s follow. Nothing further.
2h11
